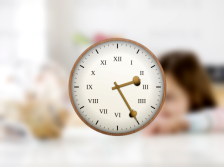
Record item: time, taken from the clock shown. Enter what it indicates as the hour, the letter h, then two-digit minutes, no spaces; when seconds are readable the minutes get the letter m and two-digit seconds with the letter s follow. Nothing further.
2h25
